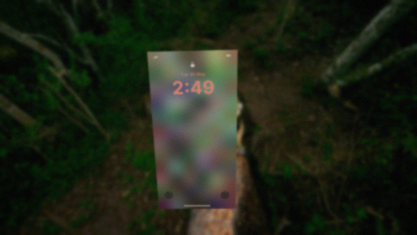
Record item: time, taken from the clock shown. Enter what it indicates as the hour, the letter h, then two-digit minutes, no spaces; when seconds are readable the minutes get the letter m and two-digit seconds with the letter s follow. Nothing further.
2h49
